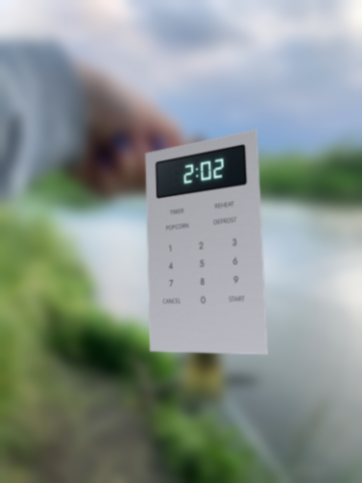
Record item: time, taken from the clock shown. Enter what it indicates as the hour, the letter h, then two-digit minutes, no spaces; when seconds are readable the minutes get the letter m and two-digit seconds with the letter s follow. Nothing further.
2h02
